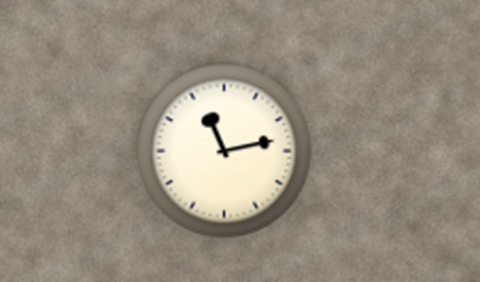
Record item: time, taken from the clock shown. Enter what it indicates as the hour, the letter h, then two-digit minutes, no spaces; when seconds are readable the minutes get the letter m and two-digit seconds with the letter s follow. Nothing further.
11h13
